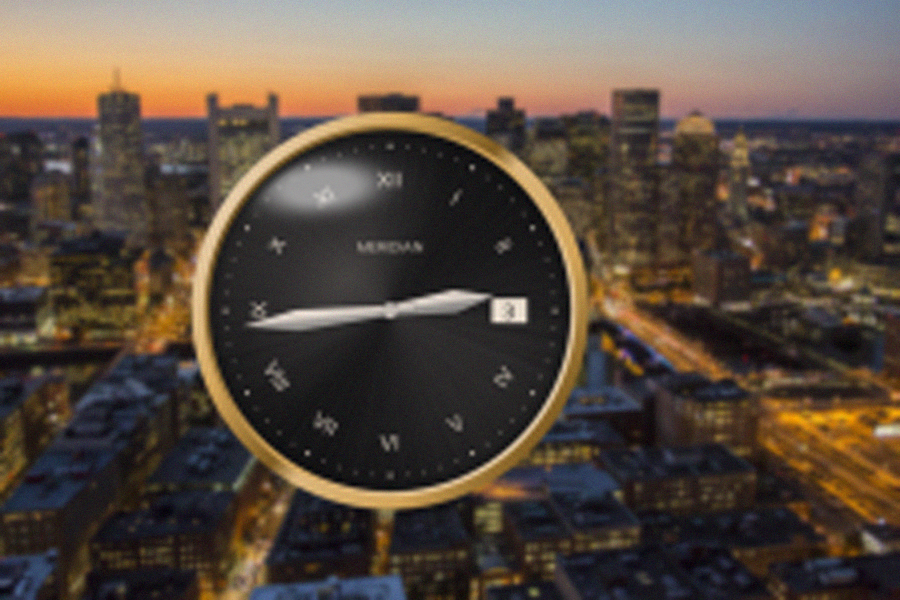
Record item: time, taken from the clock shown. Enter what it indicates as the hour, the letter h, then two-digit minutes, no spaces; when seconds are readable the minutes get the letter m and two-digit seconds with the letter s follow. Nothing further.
2h44
